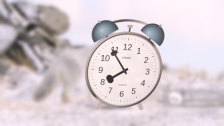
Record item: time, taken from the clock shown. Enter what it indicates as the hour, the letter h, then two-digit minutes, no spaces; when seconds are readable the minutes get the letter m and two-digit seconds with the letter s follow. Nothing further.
7h54
